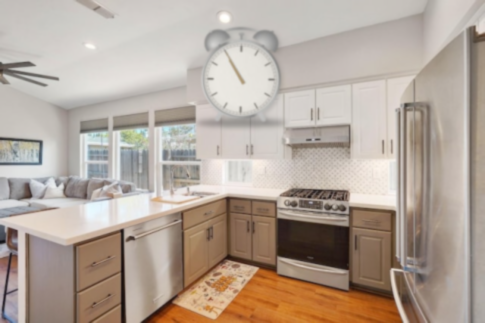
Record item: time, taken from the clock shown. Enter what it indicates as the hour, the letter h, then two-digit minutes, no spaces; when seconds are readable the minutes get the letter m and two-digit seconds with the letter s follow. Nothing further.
10h55
